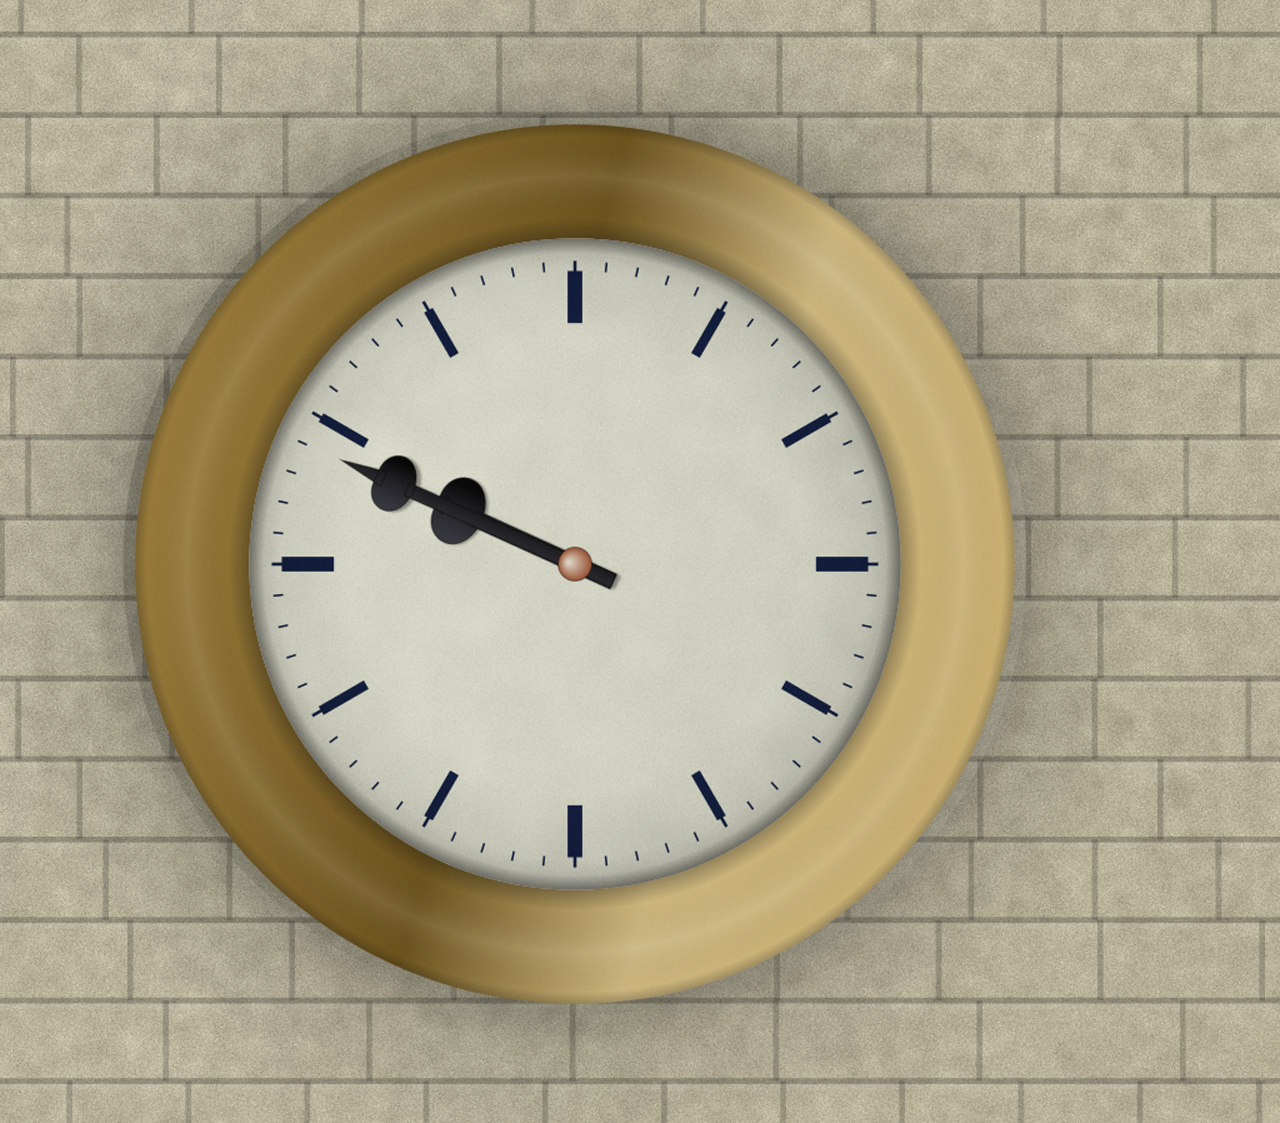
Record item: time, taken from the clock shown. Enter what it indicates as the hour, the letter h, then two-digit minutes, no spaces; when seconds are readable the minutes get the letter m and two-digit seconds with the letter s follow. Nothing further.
9h49
